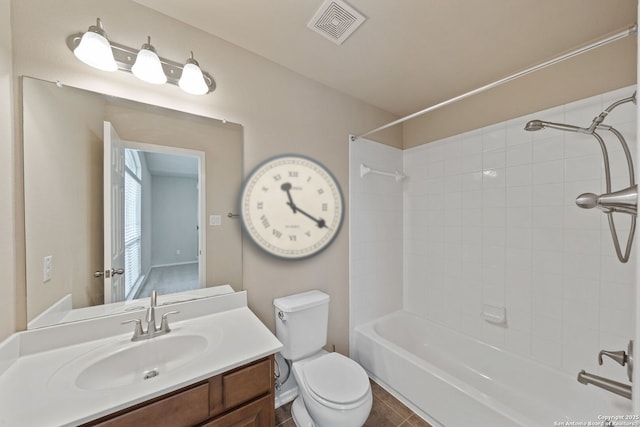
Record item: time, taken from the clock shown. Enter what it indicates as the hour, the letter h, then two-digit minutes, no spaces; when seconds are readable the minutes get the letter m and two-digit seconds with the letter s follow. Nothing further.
11h20
